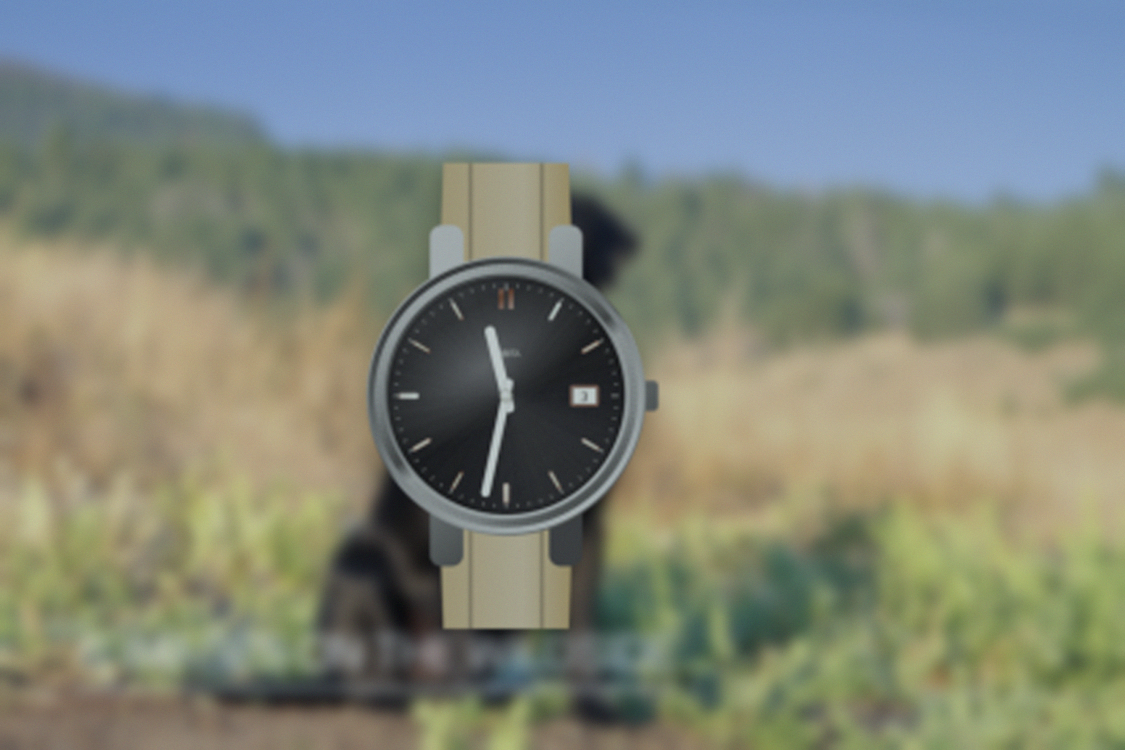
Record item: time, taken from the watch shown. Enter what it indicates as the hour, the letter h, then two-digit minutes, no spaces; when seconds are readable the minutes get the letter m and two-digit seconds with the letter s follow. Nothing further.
11h32
